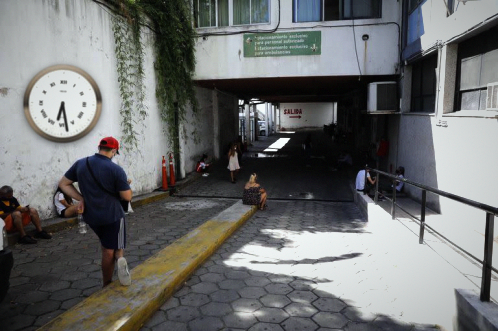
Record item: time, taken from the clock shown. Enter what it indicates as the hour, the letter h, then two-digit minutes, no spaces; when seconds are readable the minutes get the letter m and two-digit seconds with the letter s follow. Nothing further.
6h28
